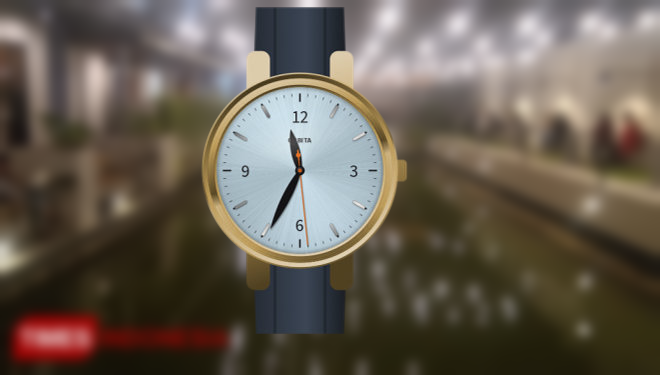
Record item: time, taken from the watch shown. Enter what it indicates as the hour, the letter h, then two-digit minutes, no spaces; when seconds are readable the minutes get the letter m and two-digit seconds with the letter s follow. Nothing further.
11h34m29s
